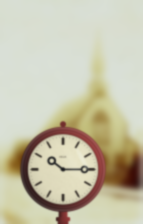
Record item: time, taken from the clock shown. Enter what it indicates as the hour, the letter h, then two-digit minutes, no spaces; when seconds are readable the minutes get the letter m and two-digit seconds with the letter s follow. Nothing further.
10h15
